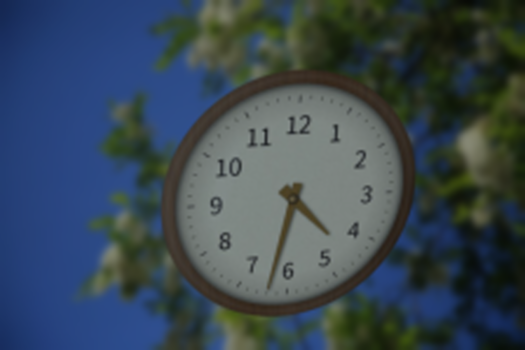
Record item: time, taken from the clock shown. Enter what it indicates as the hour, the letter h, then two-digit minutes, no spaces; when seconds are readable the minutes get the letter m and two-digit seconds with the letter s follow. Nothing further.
4h32
